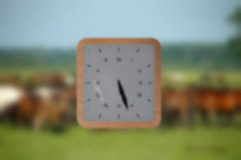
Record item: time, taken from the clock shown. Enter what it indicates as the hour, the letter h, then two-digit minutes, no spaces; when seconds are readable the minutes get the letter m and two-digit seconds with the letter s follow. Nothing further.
5h27
